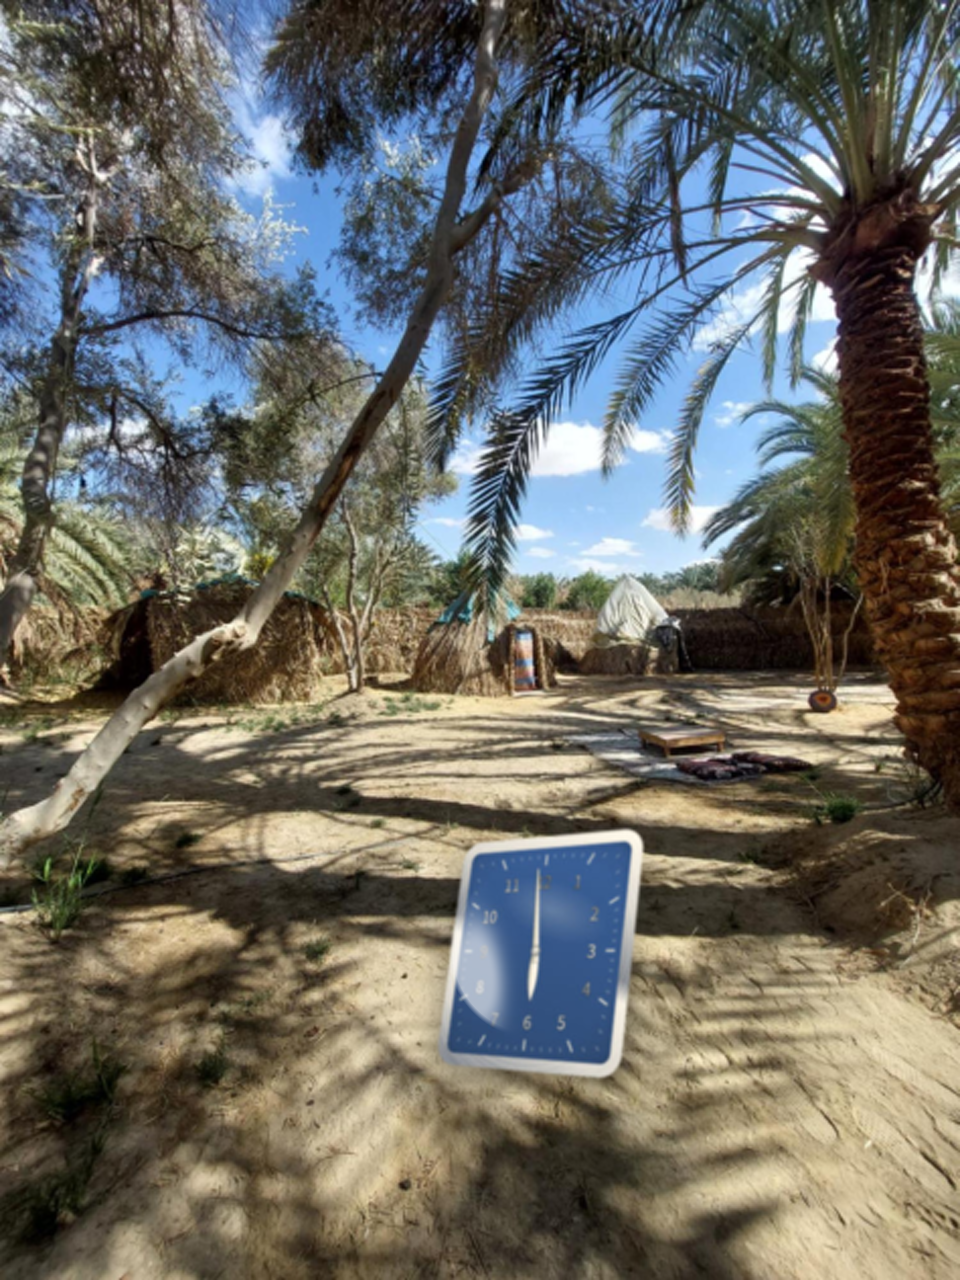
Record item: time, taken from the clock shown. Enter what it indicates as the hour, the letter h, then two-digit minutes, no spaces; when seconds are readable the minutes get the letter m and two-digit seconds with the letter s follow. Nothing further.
5h59
